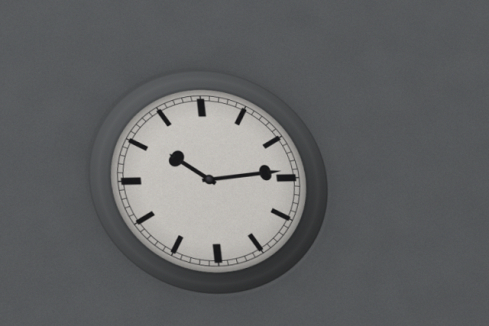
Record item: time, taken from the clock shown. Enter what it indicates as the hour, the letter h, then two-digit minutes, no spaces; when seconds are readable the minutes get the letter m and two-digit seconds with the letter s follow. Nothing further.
10h14
